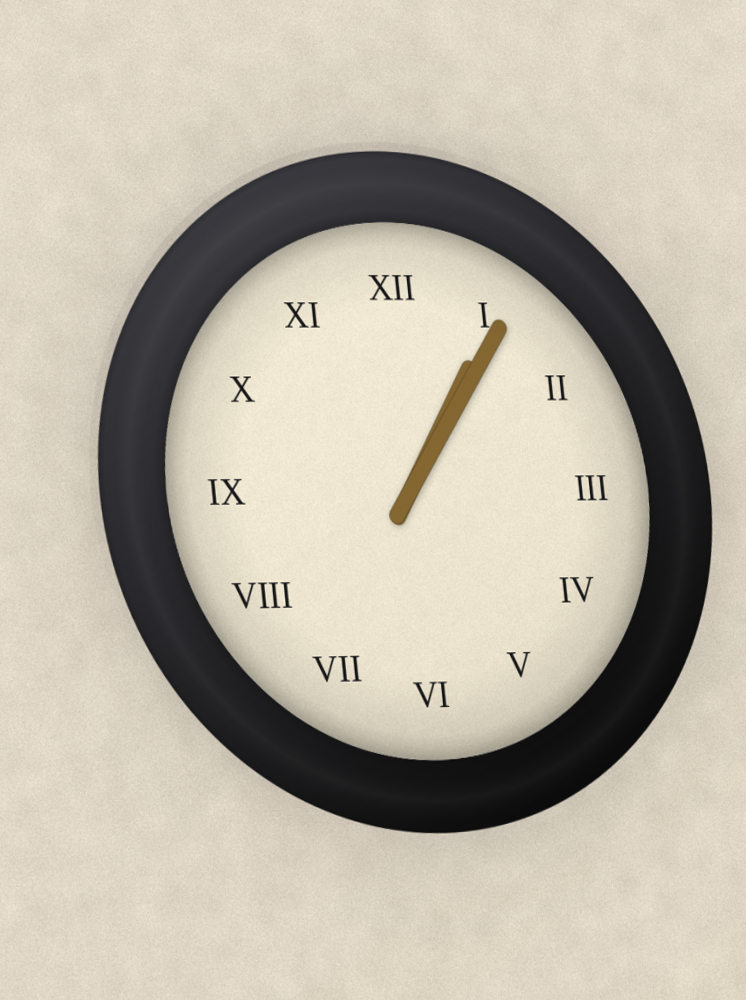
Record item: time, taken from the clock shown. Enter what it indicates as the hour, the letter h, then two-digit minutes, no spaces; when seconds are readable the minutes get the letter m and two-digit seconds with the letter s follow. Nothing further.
1h06
